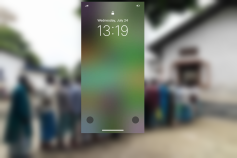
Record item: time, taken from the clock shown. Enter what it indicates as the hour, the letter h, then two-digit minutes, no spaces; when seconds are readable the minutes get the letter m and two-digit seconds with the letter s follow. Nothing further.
13h19
